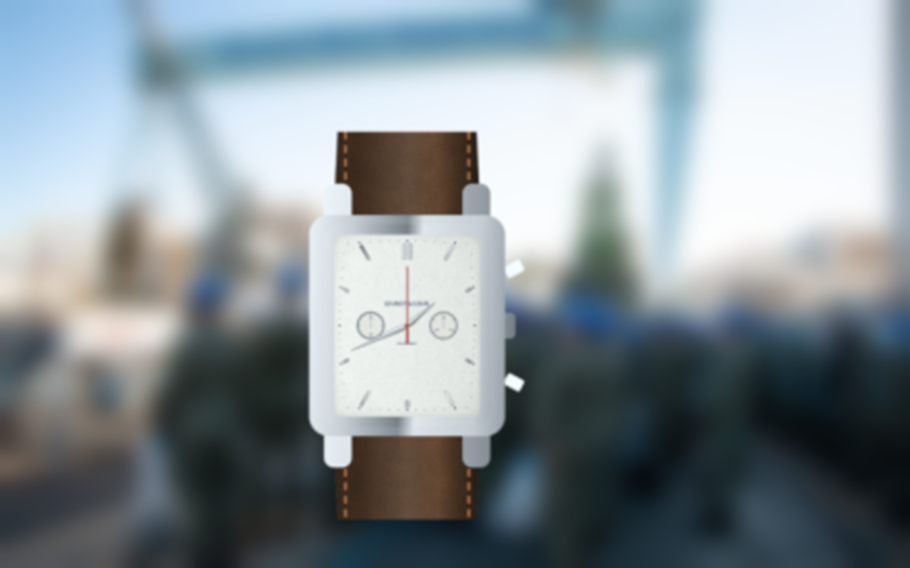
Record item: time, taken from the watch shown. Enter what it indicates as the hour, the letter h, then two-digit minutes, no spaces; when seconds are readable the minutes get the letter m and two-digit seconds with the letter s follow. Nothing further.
1h41
